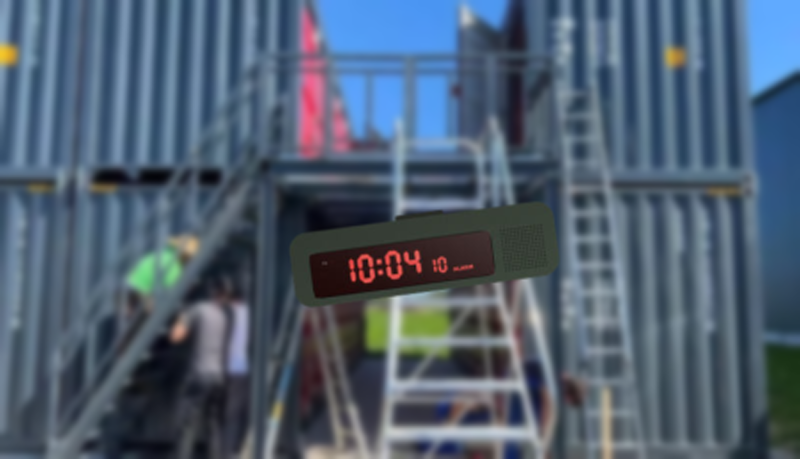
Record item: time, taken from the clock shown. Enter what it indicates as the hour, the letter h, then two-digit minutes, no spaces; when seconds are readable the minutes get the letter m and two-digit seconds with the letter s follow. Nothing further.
10h04m10s
